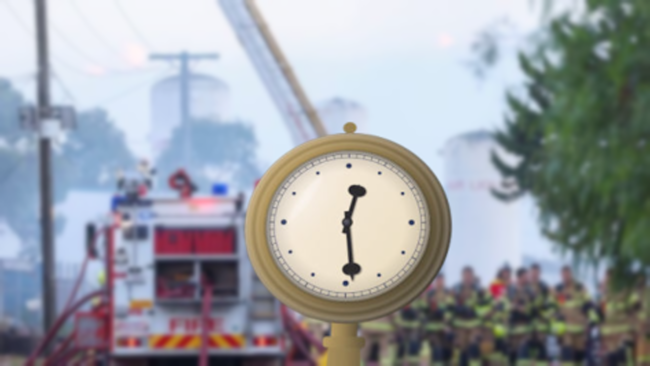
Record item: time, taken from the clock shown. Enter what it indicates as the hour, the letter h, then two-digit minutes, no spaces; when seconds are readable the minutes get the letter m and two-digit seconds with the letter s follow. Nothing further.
12h29
